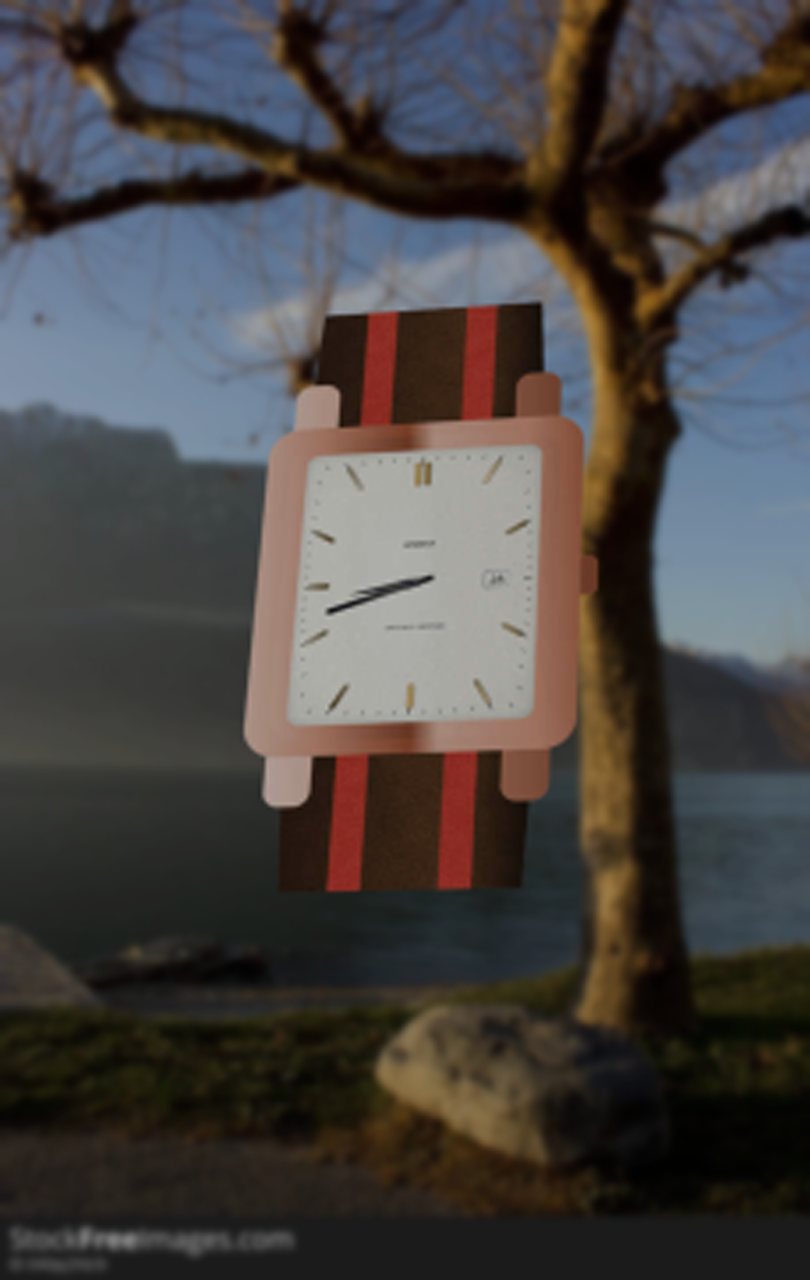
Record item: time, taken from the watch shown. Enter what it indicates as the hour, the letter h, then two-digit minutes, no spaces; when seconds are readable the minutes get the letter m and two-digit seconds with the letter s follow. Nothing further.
8h42
